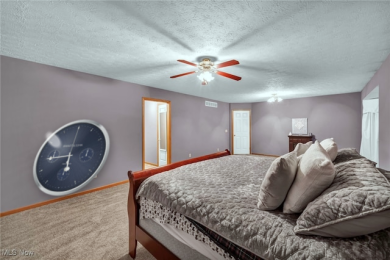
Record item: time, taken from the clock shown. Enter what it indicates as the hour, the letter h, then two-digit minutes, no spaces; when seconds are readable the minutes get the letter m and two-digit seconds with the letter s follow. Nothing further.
5h44
